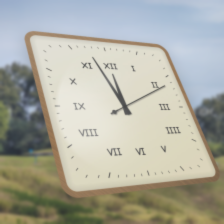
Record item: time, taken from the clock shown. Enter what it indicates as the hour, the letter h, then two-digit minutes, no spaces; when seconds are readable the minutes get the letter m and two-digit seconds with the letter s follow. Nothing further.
11h57m11s
